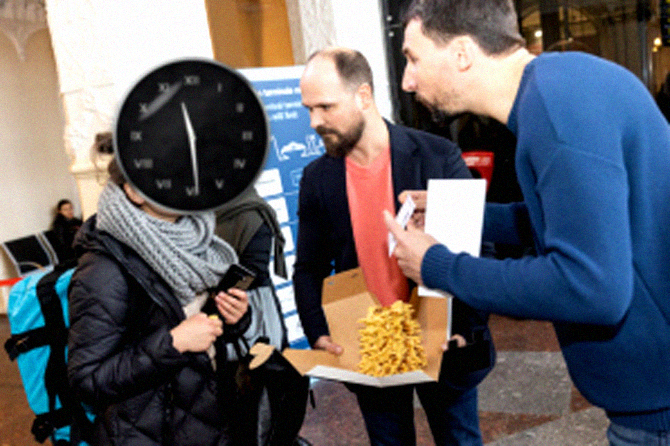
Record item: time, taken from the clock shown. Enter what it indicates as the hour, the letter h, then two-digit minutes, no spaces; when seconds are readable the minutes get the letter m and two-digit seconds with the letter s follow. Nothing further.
11h29
